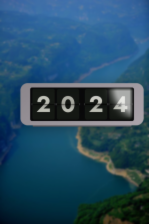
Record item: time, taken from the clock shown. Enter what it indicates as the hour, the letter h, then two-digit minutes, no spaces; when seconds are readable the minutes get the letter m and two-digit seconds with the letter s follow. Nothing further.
20h24
